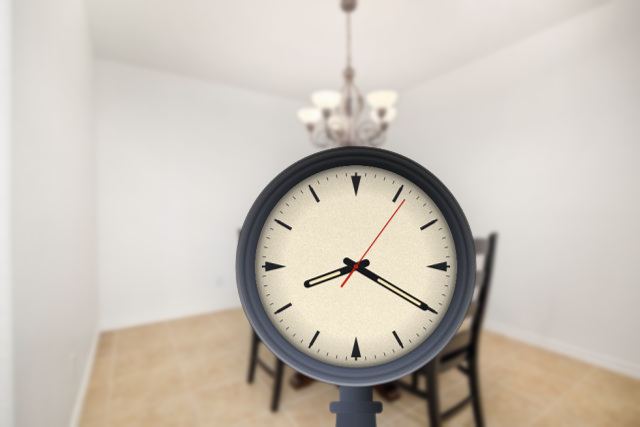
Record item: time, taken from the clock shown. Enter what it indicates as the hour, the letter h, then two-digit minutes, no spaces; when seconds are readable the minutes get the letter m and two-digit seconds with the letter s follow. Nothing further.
8h20m06s
